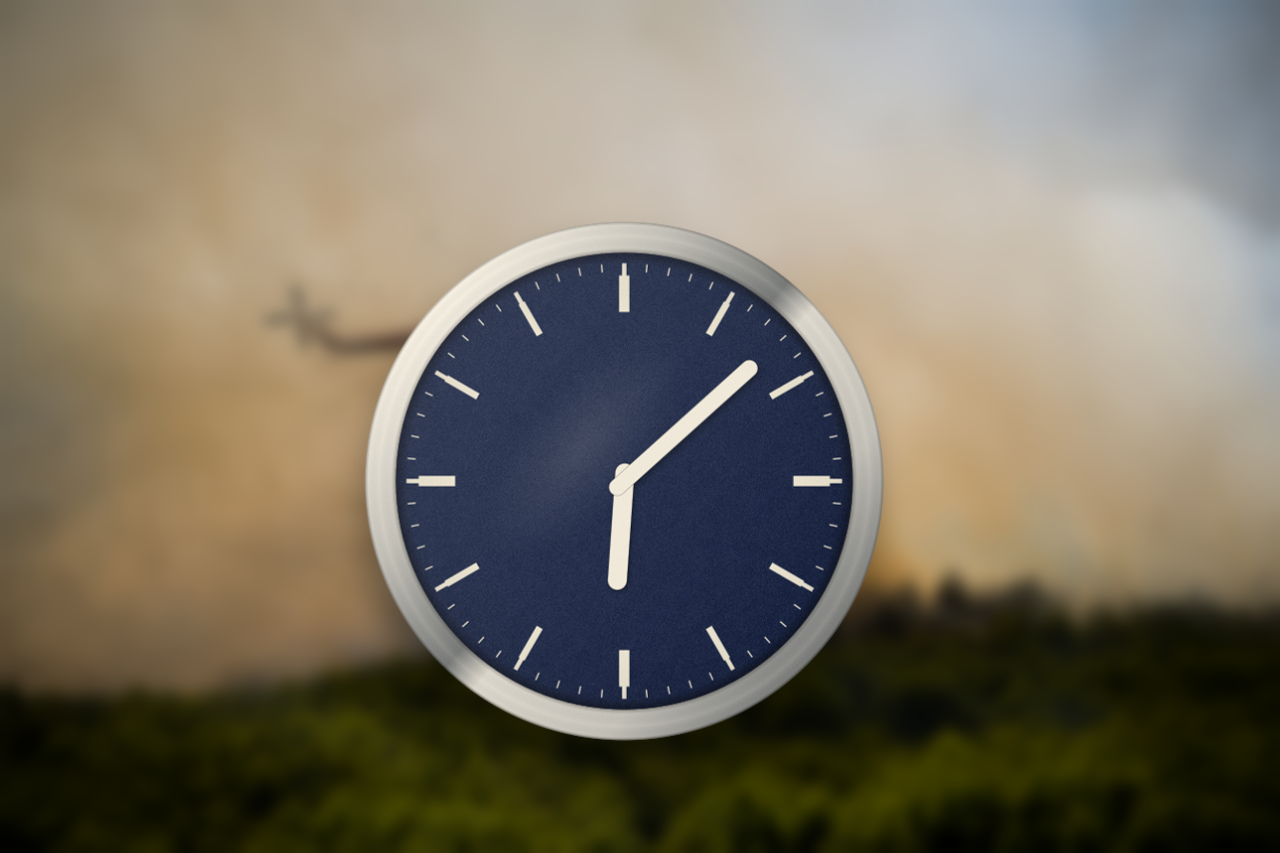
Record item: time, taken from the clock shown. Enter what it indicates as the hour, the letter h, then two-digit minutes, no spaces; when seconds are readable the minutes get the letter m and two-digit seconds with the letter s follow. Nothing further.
6h08
